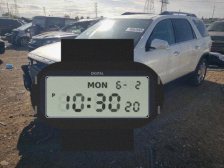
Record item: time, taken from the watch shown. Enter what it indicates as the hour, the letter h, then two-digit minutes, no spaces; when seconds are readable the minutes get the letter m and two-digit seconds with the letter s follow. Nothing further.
10h30m20s
